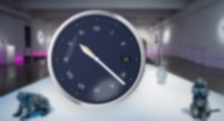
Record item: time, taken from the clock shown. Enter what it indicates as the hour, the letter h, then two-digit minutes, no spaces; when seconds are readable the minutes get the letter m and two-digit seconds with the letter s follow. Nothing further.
10h22
